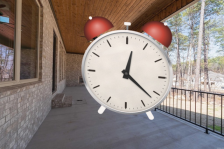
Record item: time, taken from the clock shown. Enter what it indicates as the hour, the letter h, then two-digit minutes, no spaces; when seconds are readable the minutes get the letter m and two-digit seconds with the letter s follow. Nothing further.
12h22
